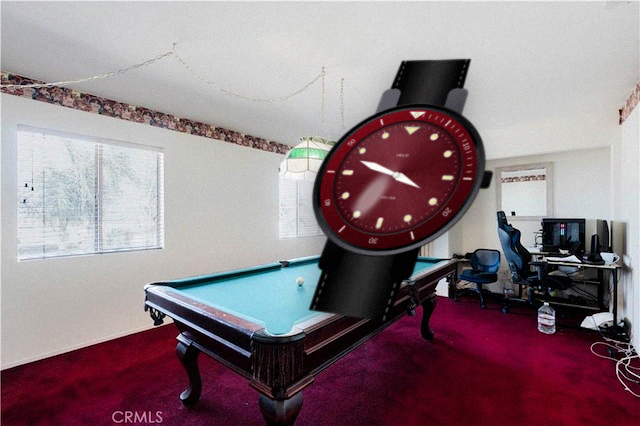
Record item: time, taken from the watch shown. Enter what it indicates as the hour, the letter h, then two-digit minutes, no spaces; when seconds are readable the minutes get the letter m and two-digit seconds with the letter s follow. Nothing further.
3h48
